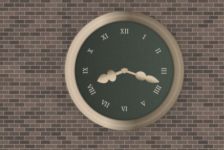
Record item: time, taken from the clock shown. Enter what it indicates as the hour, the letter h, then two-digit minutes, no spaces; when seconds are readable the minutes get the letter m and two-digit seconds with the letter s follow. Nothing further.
8h18
